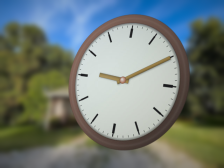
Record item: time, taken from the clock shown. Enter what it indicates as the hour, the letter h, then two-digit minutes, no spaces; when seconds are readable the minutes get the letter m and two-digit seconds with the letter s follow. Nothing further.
9h10
